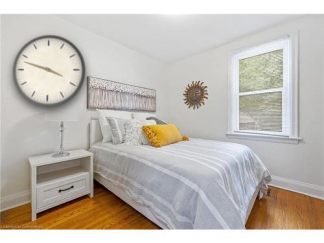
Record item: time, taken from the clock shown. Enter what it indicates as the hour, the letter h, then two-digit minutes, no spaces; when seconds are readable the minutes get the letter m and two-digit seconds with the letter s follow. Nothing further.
3h48
